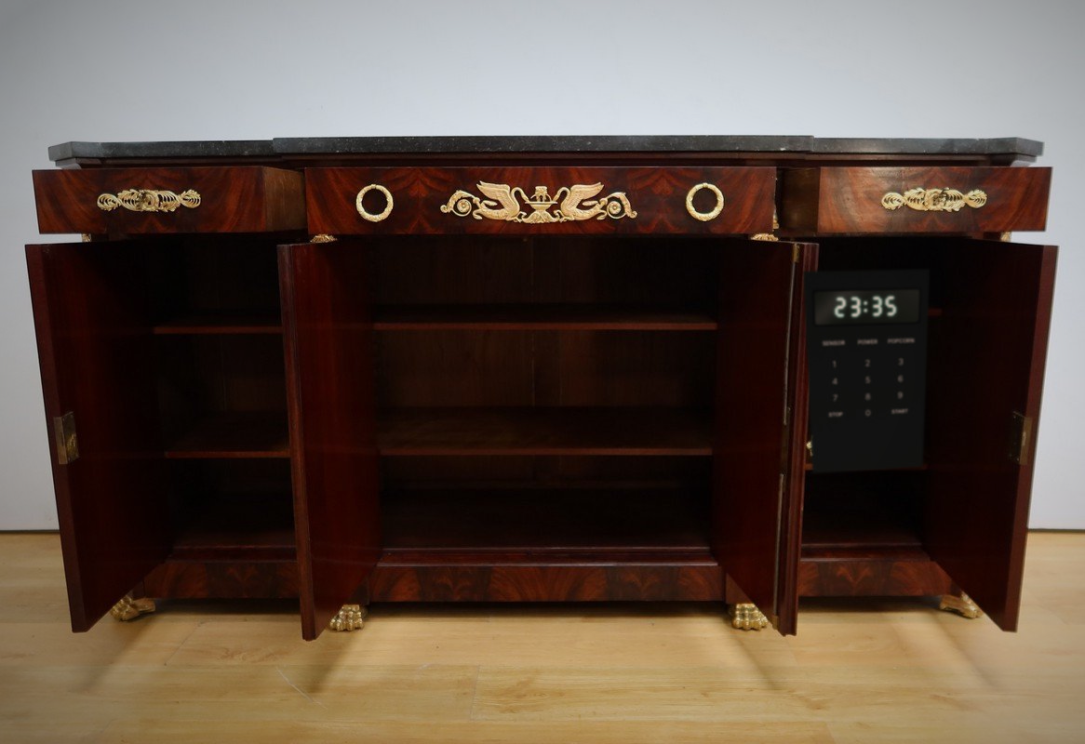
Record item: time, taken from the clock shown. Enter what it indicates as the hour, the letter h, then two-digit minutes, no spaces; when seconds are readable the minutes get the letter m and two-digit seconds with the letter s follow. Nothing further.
23h35
